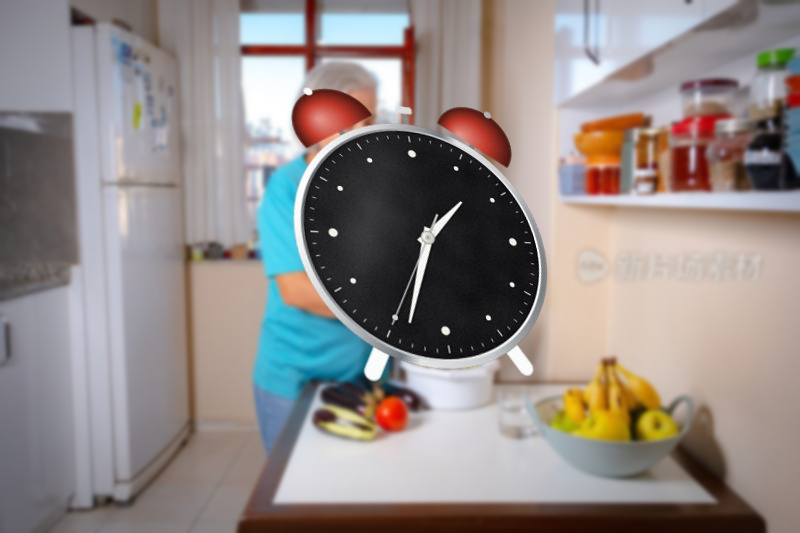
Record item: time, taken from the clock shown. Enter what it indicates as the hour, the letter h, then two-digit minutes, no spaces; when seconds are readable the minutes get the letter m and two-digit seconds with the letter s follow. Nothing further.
1h33m35s
